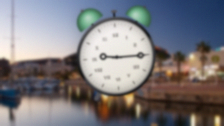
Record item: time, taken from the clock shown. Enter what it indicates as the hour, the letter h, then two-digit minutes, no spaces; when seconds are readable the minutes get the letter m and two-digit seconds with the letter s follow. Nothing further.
9h15
